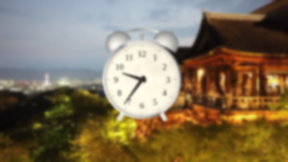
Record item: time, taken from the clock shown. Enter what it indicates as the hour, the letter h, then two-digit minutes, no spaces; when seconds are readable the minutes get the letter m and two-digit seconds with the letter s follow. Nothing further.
9h36
